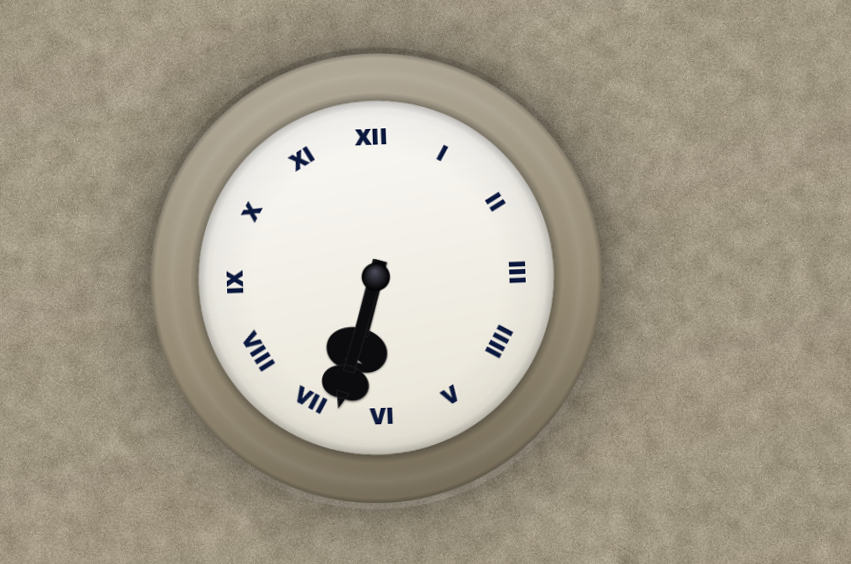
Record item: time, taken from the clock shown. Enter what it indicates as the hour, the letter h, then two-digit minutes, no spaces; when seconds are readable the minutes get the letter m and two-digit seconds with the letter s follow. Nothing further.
6h33
